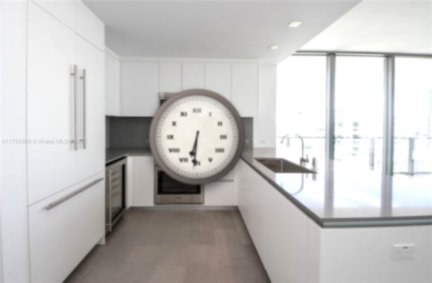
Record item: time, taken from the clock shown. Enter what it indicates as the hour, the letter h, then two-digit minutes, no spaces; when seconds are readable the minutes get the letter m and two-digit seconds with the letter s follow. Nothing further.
6h31
